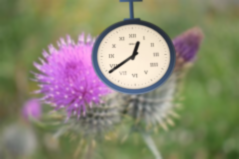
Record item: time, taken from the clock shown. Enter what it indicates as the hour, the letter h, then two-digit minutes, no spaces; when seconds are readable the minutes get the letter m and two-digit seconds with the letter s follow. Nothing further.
12h39
